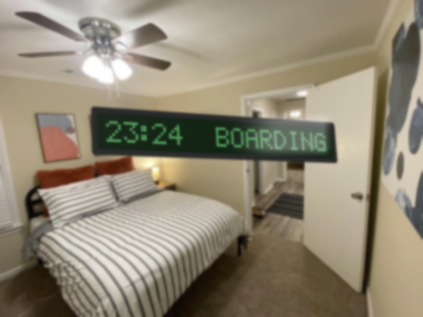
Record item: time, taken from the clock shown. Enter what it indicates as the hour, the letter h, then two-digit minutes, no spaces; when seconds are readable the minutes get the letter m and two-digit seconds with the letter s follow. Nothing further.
23h24
